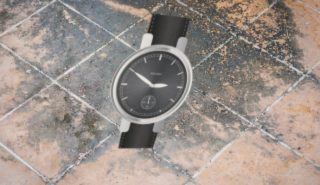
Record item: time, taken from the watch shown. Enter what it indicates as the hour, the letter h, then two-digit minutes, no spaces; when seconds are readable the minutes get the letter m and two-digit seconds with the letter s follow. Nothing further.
2h50
